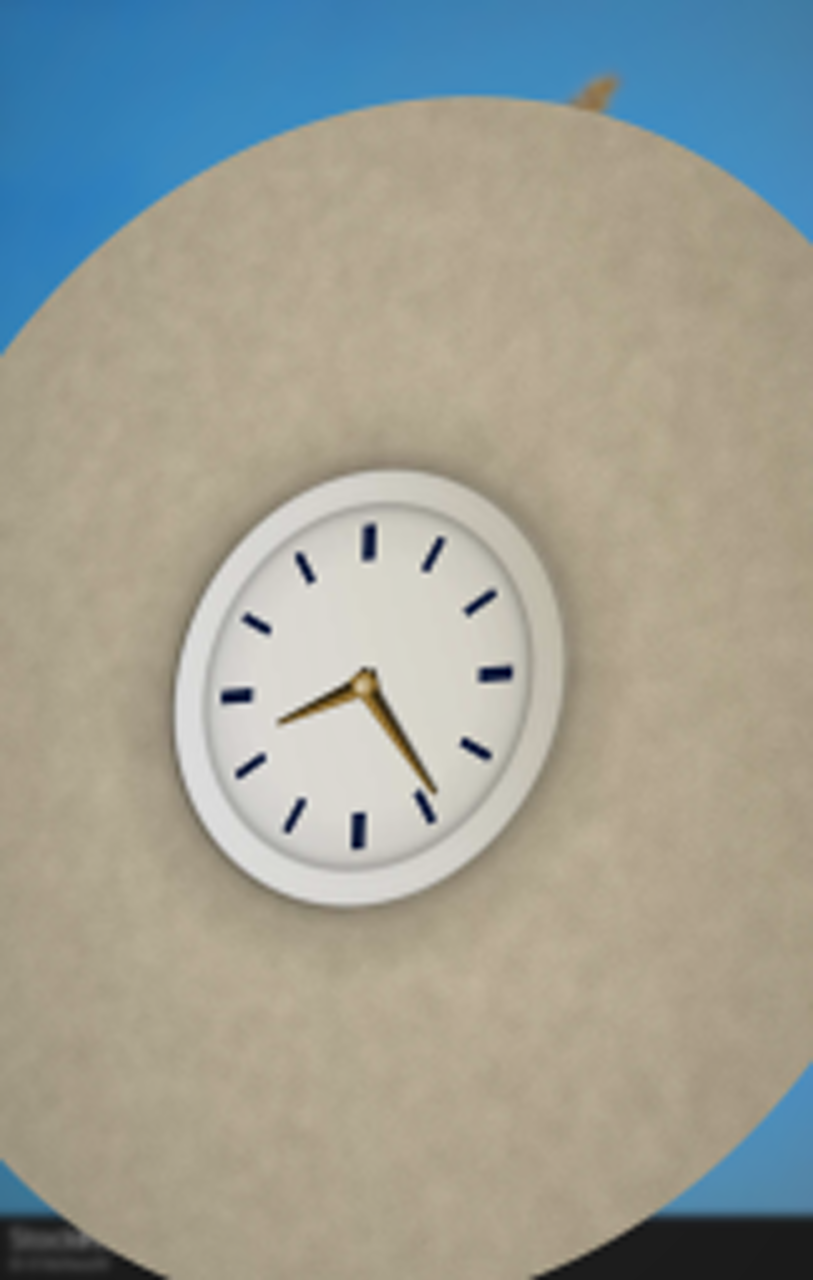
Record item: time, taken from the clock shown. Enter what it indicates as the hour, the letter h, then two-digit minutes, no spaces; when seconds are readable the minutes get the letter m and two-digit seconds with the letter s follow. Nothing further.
8h24
